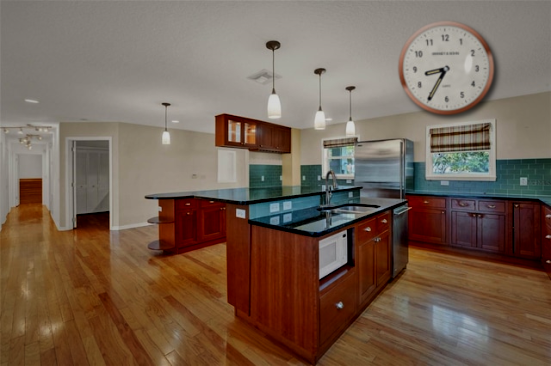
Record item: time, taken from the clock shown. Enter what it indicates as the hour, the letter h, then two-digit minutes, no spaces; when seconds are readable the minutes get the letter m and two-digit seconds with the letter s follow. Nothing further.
8h35
